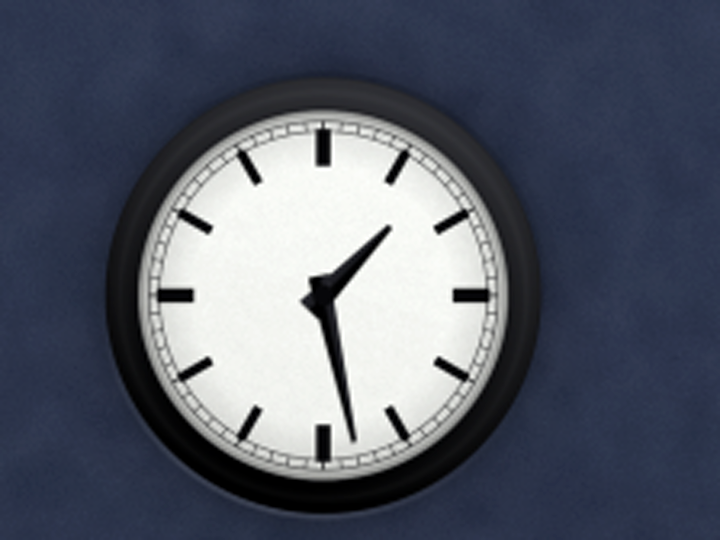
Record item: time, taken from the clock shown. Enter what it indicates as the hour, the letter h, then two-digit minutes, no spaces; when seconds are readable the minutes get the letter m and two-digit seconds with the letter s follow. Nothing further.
1h28
